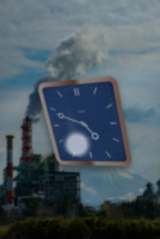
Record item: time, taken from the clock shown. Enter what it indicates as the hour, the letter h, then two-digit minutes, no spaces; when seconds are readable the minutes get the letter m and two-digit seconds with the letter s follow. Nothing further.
4h49
